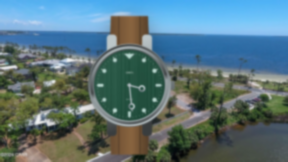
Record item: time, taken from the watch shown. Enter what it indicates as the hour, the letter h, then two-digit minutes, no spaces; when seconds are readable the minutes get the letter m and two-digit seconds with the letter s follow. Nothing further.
3h29
